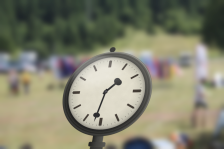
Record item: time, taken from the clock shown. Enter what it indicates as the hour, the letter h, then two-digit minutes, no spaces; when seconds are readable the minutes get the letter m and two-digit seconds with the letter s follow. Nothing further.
1h32
